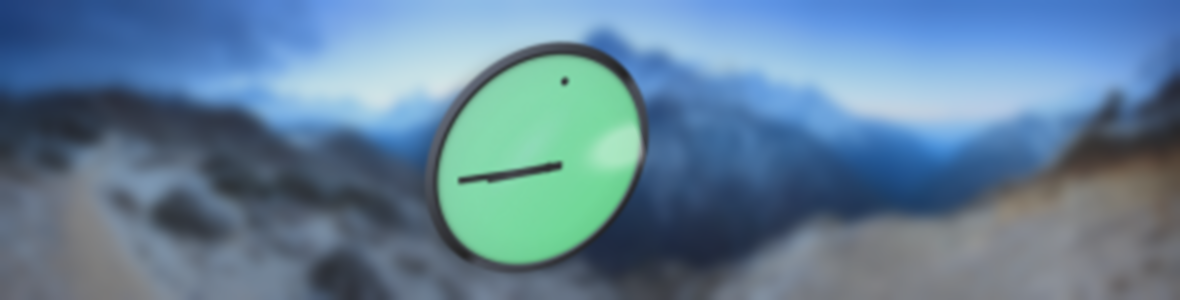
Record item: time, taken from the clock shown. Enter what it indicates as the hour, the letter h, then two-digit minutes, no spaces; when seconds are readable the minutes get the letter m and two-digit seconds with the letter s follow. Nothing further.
8h44
